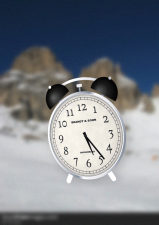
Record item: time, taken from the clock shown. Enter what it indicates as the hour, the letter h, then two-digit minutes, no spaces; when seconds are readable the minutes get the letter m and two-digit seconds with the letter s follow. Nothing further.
5h24
